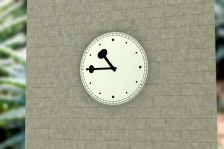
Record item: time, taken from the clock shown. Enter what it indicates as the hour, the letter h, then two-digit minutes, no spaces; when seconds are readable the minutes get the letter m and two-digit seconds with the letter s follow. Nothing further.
10h45
